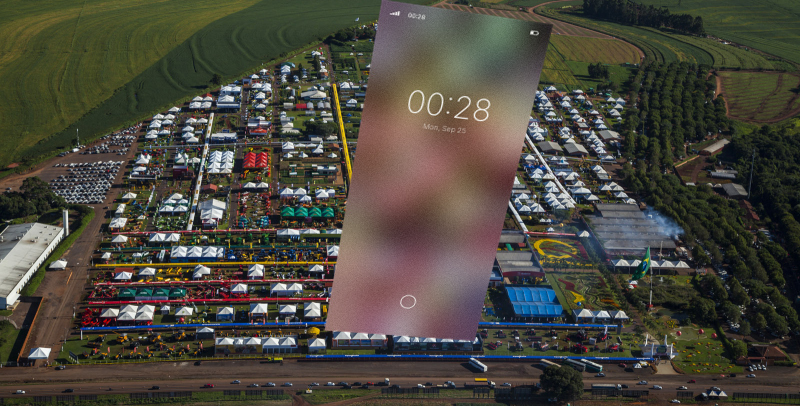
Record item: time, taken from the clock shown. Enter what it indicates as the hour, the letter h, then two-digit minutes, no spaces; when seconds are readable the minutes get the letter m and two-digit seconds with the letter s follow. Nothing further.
0h28
